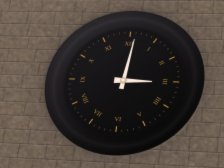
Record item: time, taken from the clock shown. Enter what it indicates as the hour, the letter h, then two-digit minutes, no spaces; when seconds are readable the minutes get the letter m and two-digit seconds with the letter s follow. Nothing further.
3h01
